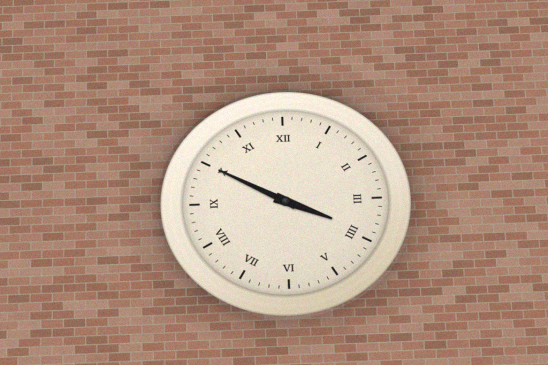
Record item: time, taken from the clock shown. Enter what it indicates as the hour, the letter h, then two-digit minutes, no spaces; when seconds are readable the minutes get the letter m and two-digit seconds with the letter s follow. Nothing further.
3h50
